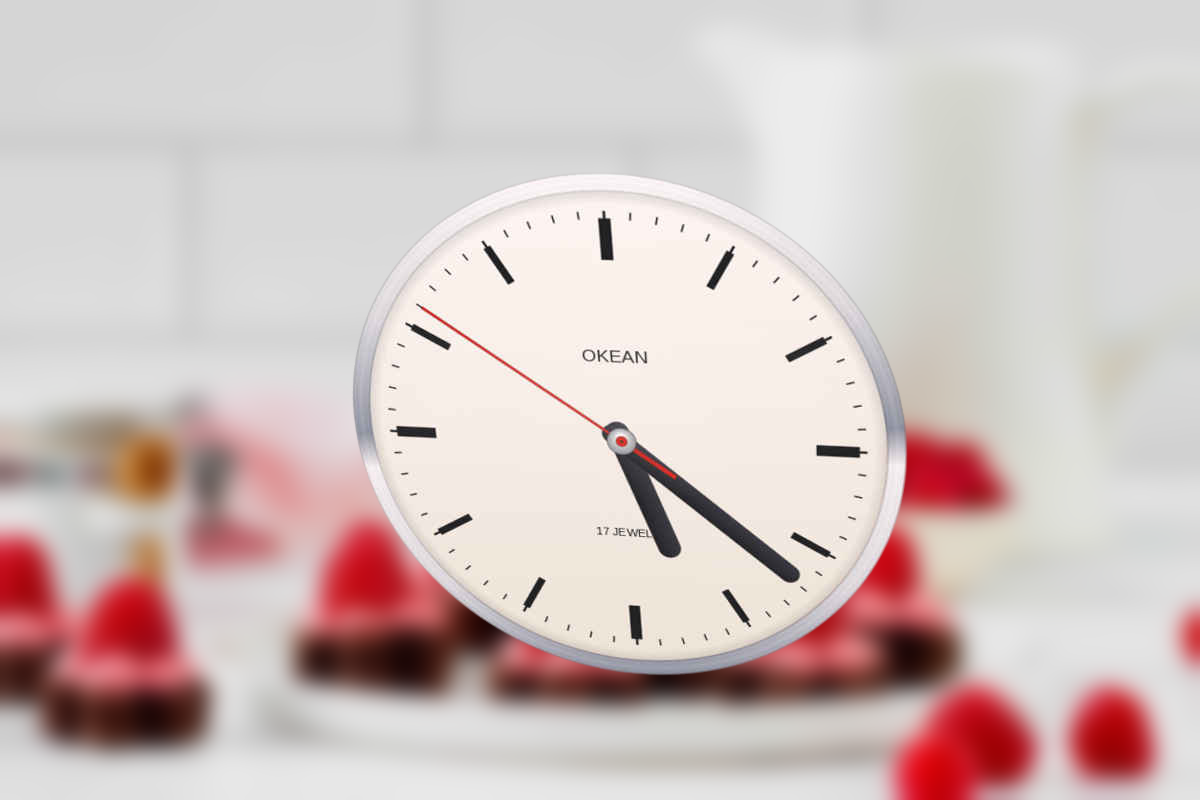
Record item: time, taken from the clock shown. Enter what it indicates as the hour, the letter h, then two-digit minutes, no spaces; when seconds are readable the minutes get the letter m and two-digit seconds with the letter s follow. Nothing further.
5h21m51s
